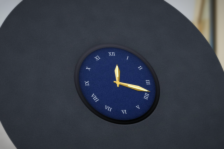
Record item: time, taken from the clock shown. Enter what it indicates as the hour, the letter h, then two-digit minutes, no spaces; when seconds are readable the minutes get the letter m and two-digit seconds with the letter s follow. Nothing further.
12h18
